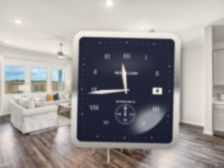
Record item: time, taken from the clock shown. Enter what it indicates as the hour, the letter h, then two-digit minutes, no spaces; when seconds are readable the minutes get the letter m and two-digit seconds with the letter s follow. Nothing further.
11h44
